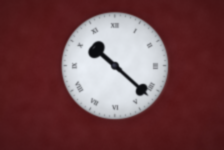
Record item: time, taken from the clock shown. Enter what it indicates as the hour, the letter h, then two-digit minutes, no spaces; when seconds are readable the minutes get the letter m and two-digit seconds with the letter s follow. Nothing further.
10h22
